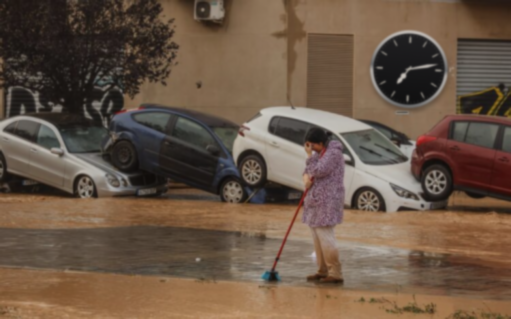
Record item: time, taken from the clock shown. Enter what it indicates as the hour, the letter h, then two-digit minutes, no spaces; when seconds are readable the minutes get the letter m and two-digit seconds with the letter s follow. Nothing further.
7h13
